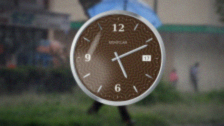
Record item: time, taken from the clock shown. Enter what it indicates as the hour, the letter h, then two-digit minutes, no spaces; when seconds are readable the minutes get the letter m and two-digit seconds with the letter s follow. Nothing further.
5h11
